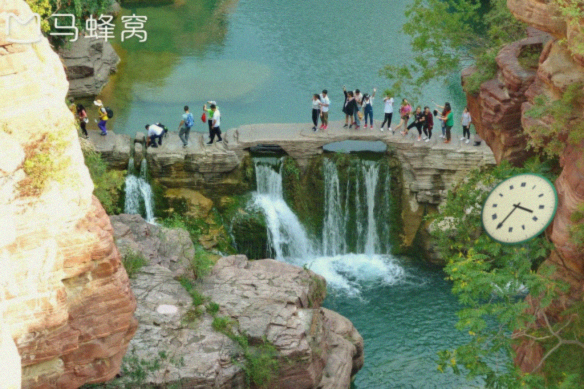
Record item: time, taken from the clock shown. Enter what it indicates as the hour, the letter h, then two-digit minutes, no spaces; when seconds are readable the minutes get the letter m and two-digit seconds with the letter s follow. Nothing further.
3h35
